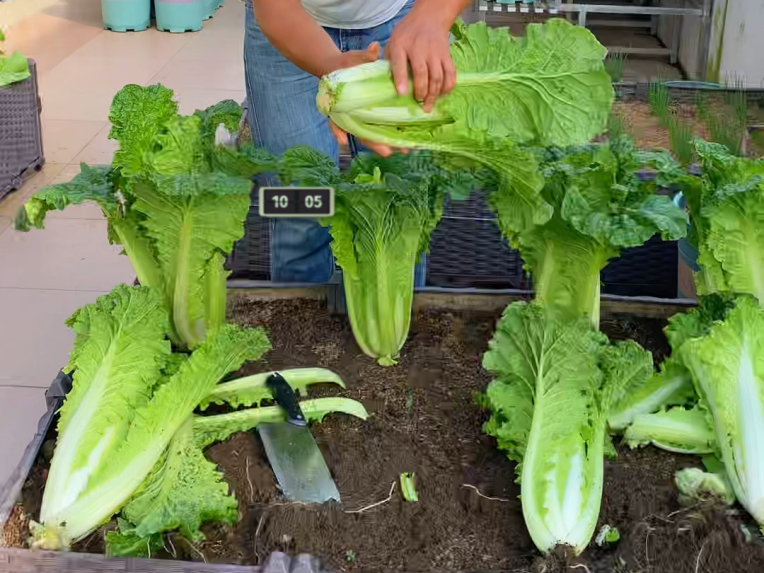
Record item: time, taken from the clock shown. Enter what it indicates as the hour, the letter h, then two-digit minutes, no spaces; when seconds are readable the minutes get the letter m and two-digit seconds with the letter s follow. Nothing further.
10h05
